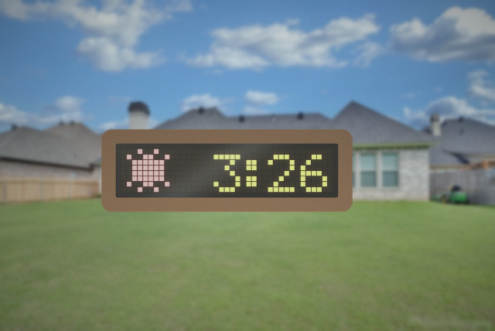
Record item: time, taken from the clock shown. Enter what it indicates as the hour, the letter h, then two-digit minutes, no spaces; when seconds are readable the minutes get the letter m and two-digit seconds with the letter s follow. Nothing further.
3h26
